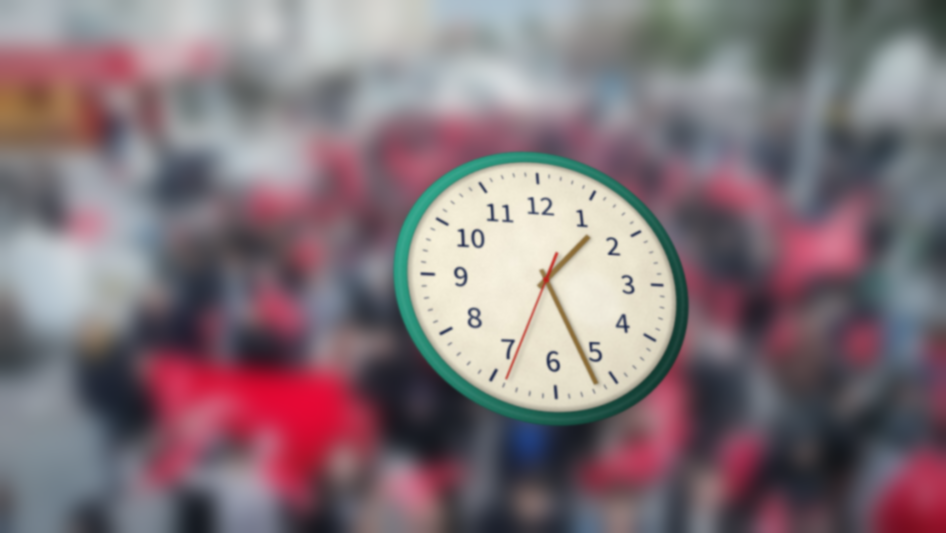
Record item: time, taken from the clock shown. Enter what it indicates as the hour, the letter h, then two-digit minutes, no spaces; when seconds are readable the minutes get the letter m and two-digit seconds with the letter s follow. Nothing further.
1h26m34s
